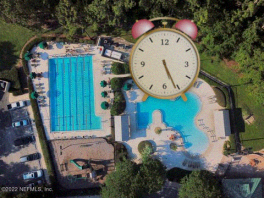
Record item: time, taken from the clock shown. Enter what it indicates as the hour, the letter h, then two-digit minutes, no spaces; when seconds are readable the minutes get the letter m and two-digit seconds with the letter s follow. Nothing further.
5h26
